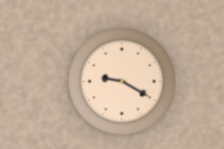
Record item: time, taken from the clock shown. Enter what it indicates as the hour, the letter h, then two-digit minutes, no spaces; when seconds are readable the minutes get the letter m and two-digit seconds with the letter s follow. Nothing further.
9h20
